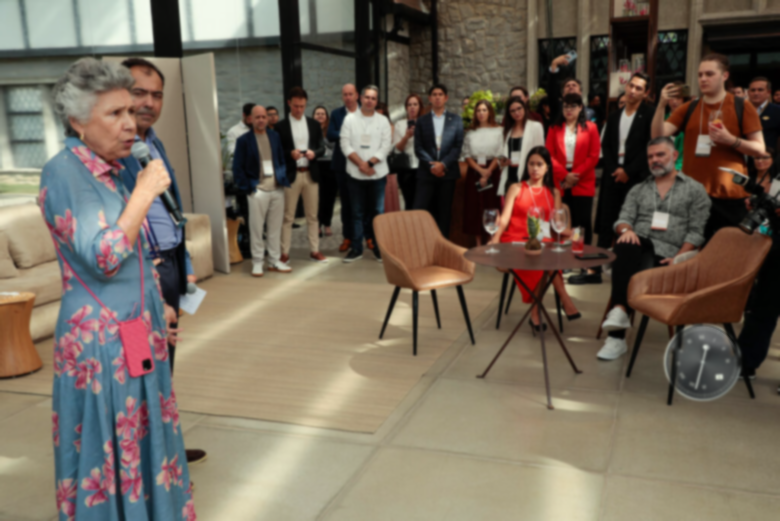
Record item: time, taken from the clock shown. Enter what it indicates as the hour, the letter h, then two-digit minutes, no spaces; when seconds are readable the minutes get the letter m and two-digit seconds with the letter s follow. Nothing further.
12h33
